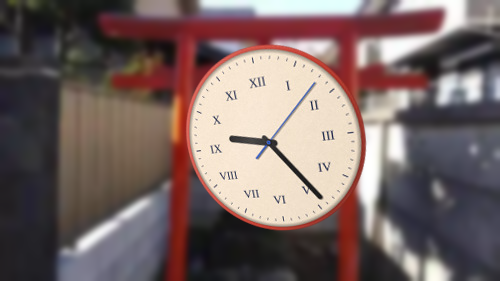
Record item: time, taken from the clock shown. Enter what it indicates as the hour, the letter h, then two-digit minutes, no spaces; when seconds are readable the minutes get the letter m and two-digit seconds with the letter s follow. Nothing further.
9h24m08s
